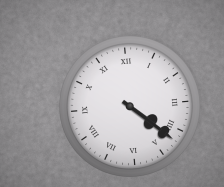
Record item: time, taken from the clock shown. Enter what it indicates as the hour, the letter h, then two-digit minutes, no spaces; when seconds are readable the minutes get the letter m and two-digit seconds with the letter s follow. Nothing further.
4h22
